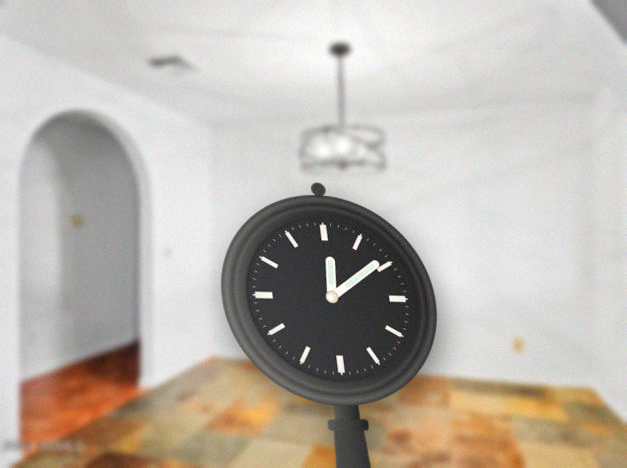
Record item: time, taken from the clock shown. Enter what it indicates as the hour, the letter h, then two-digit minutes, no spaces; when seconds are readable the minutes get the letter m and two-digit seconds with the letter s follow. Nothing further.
12h09
